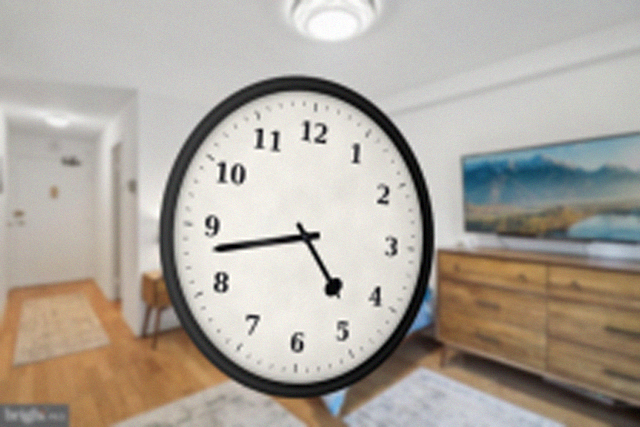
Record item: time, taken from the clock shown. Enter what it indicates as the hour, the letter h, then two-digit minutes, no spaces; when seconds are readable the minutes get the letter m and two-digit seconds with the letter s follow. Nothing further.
4h43
